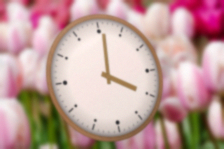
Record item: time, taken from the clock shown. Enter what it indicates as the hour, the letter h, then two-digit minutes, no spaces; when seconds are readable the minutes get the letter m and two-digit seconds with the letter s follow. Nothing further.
4h01
